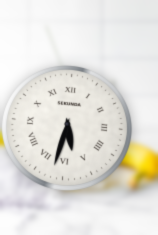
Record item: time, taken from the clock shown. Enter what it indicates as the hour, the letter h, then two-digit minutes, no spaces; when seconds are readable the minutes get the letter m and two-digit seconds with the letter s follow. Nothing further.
5h32
